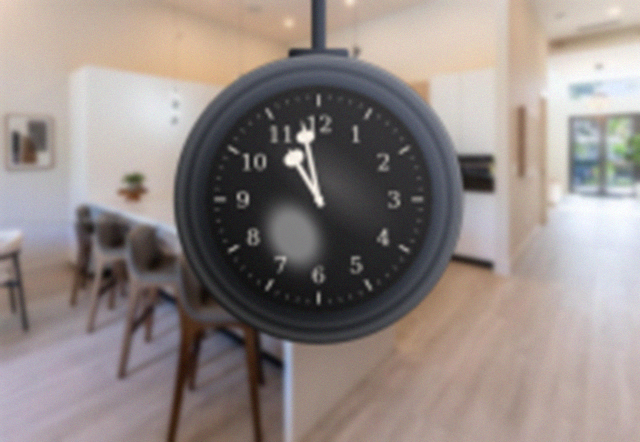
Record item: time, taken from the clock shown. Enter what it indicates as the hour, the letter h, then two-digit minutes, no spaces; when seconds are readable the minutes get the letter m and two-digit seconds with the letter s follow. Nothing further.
10h58
